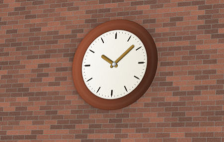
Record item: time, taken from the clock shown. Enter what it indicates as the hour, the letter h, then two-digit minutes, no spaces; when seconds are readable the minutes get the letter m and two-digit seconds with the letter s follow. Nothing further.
10h08
